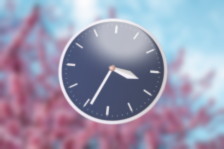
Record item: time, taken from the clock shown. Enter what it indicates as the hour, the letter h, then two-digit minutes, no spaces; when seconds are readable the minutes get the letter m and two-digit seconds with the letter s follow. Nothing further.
3h34
